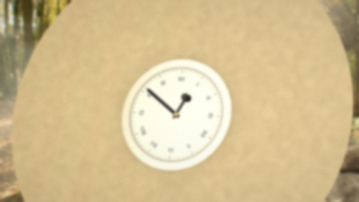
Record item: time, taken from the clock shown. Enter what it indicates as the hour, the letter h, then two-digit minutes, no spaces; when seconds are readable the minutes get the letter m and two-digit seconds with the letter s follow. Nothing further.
12h51
